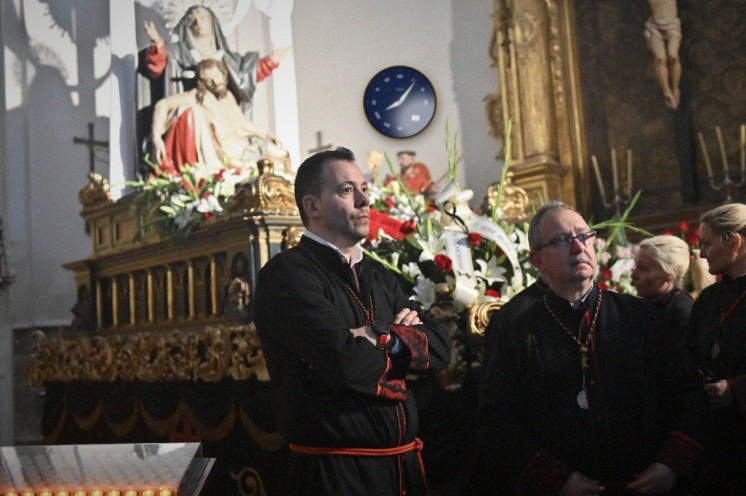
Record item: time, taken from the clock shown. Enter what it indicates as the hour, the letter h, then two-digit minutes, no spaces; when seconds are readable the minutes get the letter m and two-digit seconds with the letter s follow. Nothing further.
8h06
